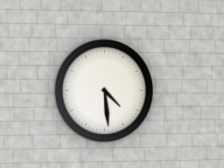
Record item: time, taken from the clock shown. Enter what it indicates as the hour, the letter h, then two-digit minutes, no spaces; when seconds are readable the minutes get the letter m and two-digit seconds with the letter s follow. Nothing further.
4h29
